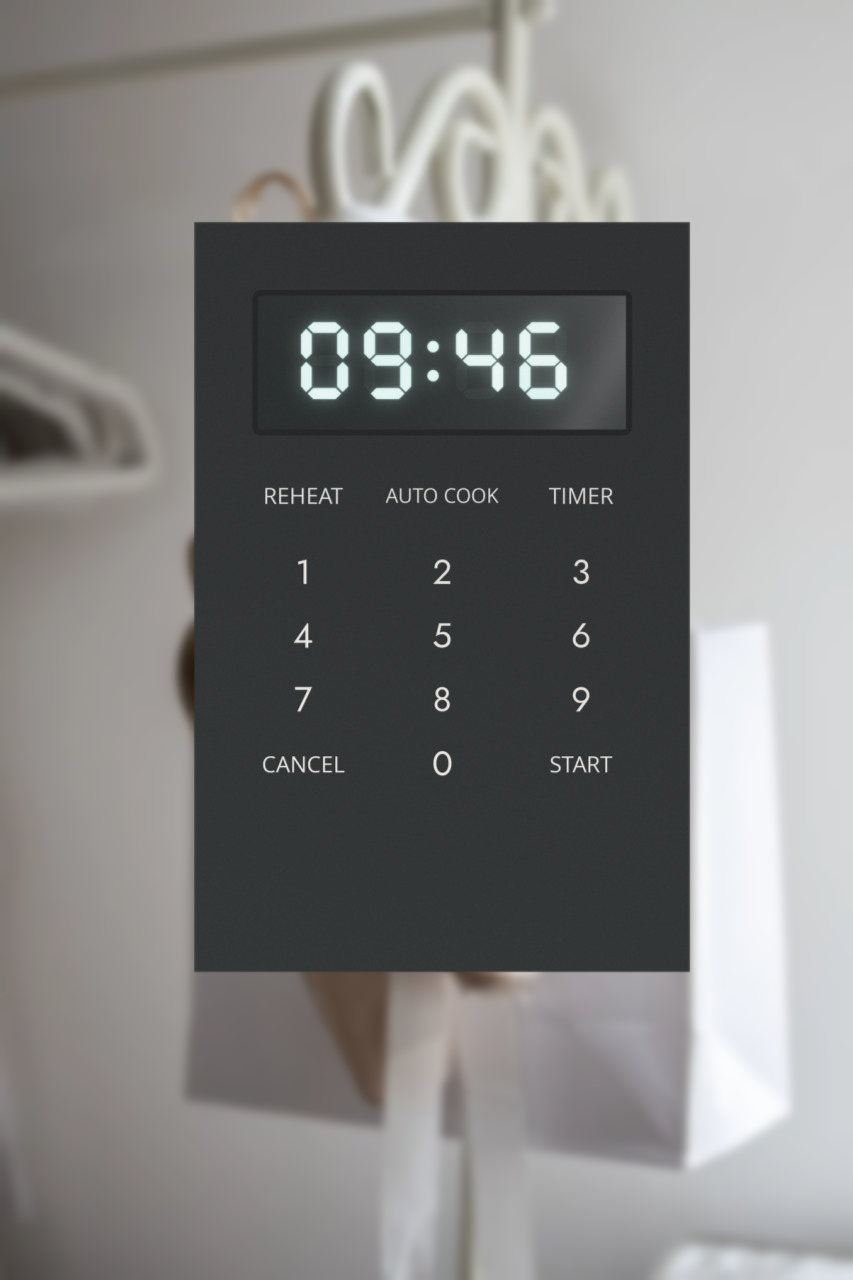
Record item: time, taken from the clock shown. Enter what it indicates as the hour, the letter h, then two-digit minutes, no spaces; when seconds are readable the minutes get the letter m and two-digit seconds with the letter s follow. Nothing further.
9h46
